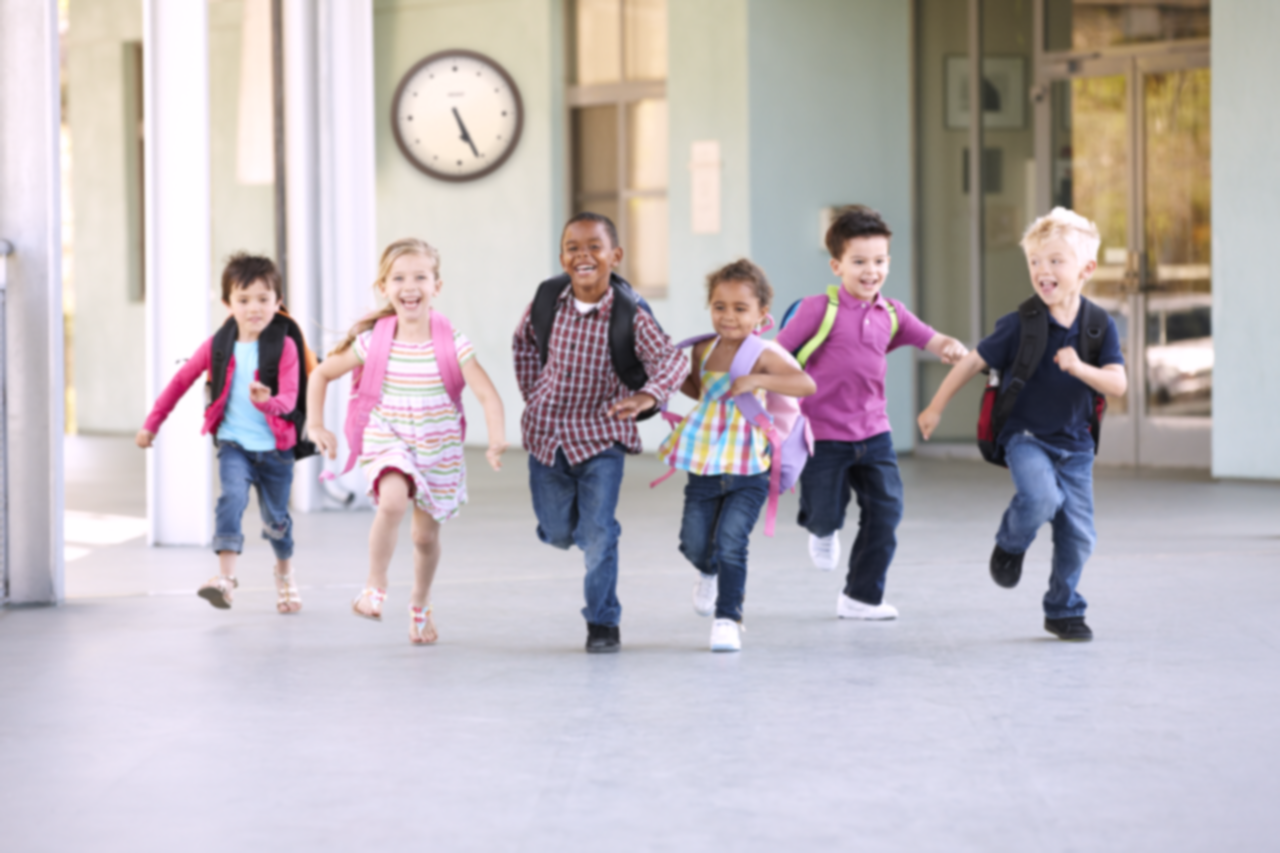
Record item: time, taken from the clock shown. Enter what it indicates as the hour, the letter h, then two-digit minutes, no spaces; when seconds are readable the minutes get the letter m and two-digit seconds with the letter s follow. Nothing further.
5h26
